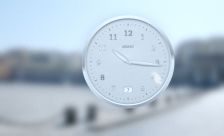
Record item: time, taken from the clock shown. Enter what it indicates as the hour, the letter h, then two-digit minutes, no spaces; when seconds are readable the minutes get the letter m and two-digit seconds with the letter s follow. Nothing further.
10h16
